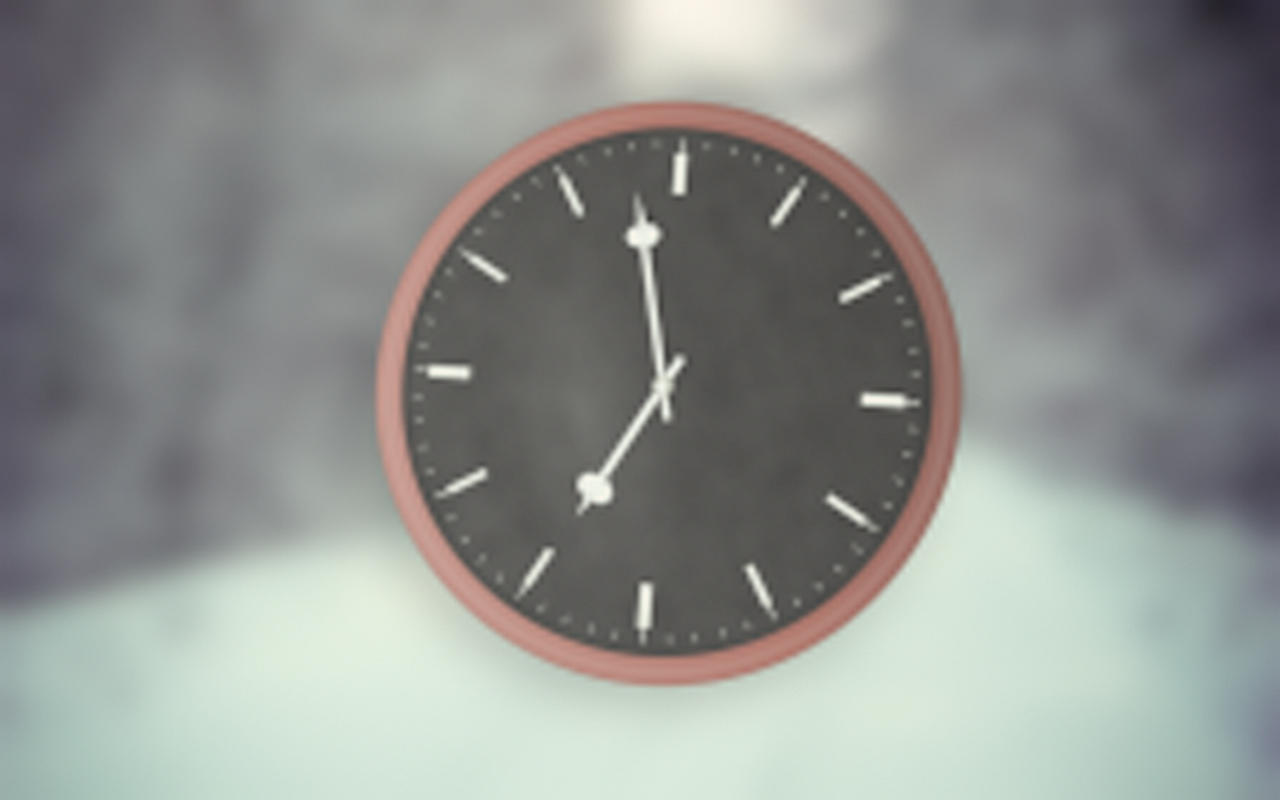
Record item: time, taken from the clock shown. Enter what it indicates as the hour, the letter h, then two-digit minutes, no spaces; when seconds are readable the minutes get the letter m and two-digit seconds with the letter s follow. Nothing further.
6h58
